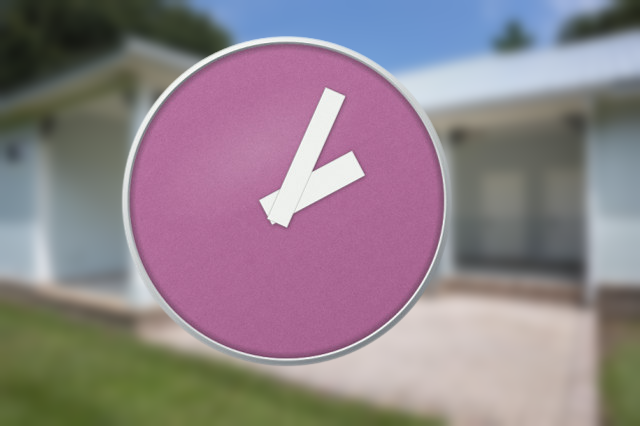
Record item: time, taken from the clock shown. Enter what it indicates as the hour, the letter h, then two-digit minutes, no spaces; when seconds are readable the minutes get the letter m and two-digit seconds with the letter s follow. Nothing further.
2h04
